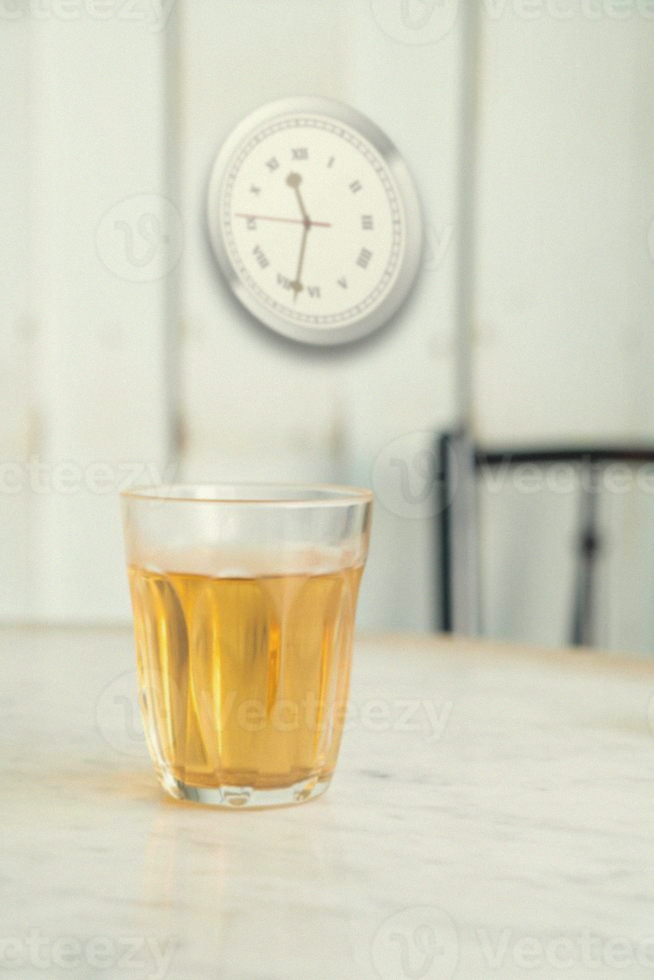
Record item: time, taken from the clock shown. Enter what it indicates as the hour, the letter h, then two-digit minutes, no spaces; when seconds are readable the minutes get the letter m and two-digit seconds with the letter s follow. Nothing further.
11h32m46s
